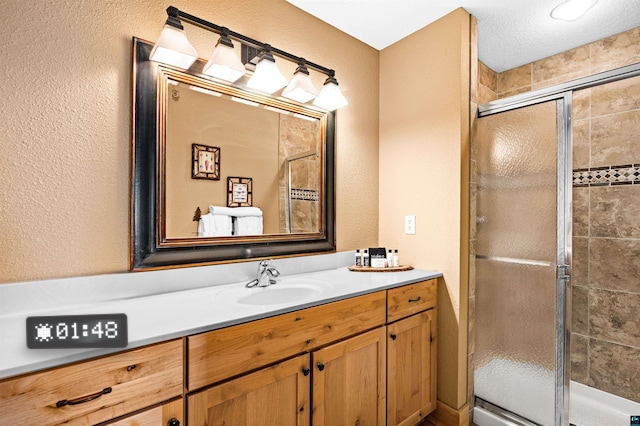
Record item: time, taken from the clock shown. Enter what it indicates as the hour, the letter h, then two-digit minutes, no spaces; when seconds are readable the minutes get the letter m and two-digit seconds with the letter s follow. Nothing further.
1h48
